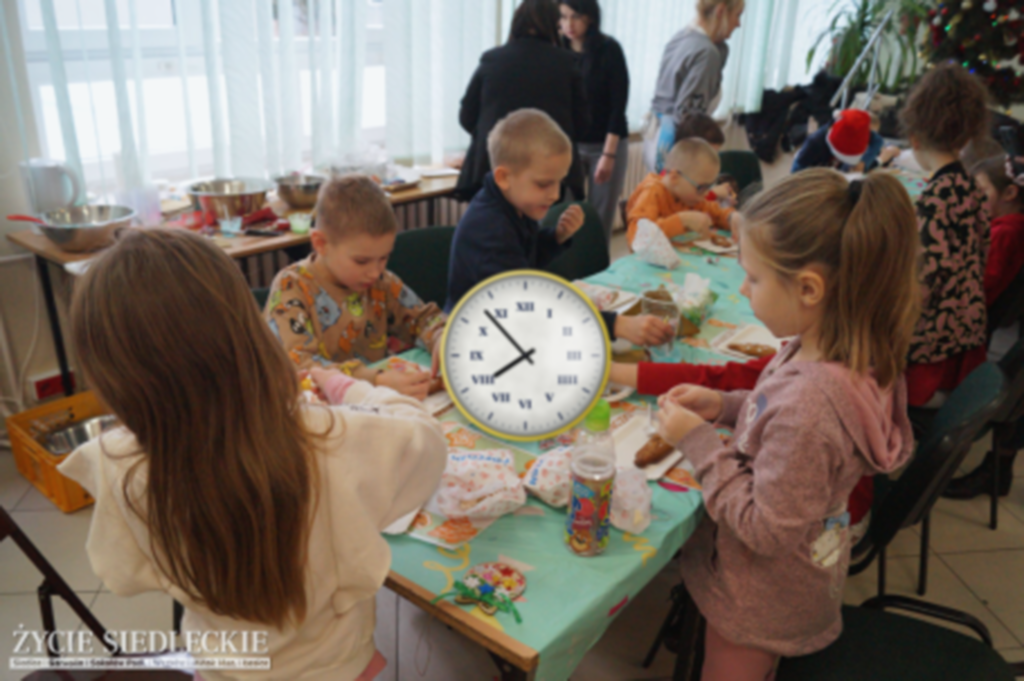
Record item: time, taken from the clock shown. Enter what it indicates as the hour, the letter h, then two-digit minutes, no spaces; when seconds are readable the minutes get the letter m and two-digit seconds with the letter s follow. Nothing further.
7h53
